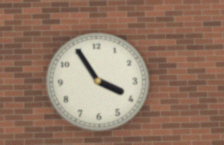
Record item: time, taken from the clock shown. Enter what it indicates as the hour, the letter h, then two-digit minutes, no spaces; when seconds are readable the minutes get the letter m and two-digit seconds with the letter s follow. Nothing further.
3h55
